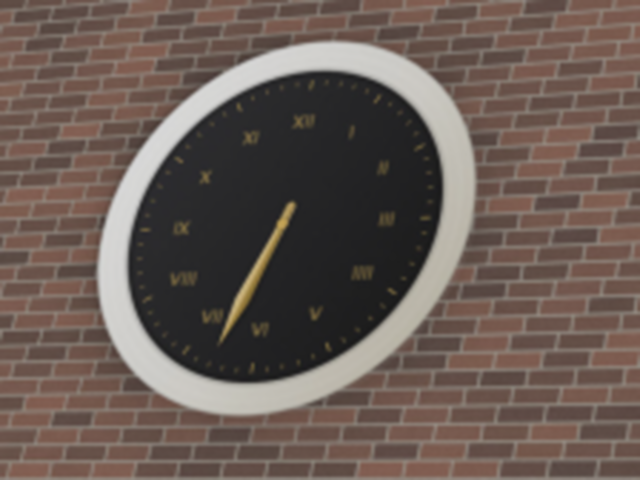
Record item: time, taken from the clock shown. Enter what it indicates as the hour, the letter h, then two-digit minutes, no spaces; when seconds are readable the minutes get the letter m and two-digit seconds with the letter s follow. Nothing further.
6h33
